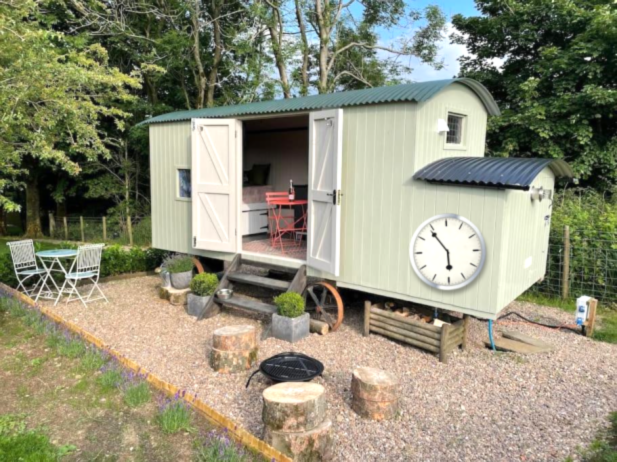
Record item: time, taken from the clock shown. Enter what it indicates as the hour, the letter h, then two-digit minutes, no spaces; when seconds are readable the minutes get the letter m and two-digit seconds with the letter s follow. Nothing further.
5h54
